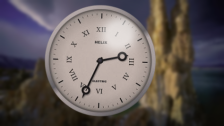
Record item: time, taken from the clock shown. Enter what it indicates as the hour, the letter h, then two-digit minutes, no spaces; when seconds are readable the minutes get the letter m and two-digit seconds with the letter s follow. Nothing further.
2h34
